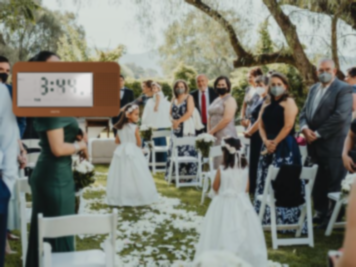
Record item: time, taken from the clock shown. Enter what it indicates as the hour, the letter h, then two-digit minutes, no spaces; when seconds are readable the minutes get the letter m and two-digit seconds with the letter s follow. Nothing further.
3h44
